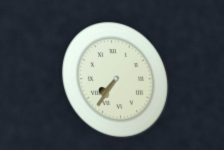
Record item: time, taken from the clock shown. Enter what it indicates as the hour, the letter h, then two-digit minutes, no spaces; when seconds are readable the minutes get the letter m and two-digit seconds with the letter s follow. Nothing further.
7h37
